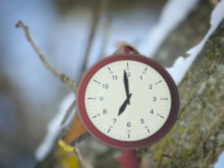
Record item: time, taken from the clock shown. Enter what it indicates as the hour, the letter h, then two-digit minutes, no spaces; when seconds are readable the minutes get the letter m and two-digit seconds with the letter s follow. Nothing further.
6h59
